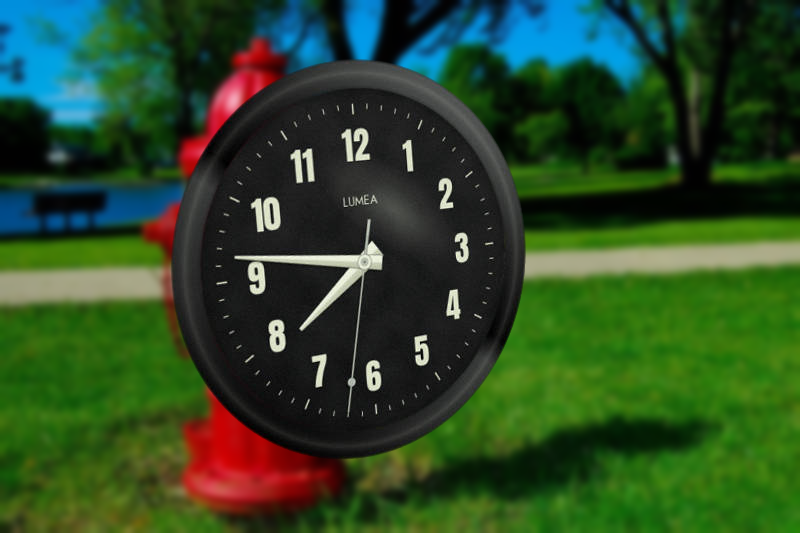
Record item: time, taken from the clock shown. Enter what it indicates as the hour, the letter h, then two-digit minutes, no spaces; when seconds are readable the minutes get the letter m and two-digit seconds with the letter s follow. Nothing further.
7h46m32s
